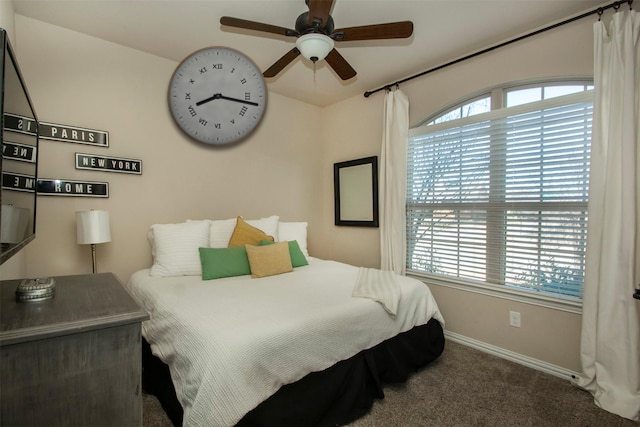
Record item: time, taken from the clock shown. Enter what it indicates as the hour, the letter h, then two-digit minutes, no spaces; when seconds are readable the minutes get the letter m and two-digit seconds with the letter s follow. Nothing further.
8h17
